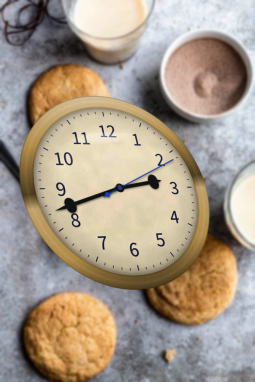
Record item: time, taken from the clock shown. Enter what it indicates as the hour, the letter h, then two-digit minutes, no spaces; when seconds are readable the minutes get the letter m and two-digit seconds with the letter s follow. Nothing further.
2h42m11s
